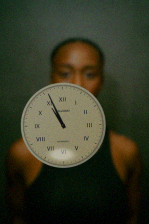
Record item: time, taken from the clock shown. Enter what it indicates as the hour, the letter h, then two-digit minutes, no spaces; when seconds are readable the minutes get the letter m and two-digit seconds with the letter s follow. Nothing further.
10h56
